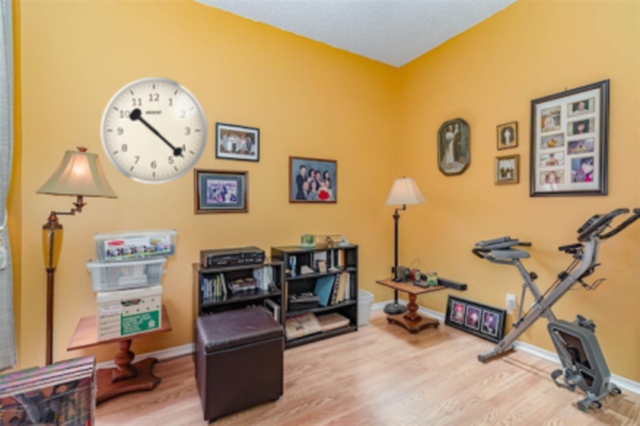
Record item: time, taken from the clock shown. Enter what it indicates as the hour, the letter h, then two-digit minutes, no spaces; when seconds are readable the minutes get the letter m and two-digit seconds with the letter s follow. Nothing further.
10h22
